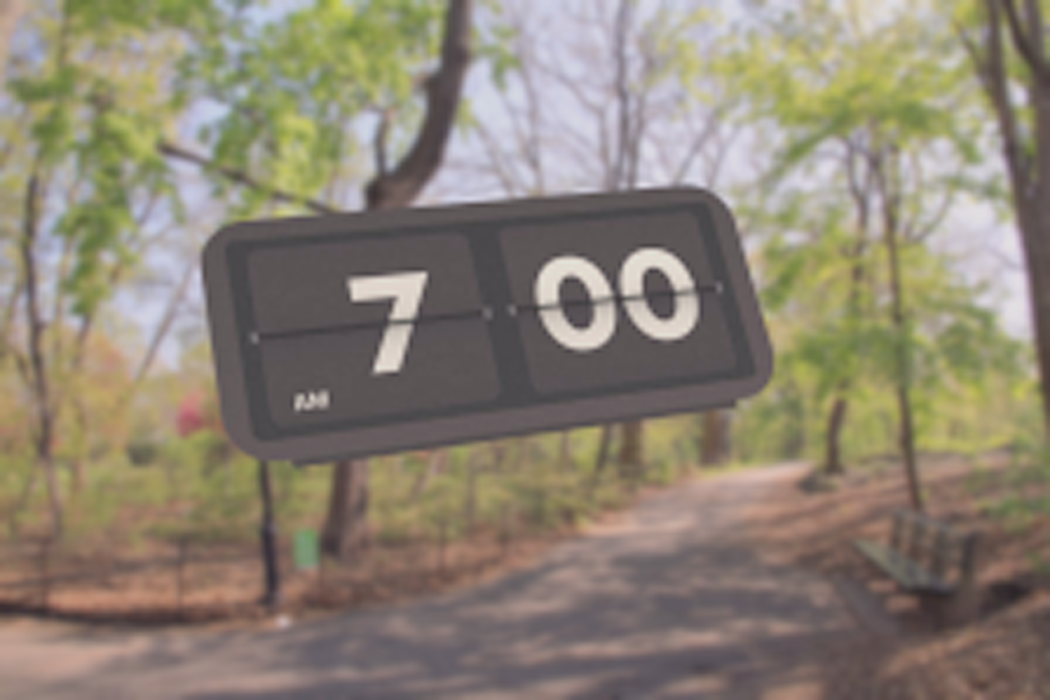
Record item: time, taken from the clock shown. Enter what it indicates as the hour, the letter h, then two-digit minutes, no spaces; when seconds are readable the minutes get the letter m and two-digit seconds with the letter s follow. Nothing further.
7h00
